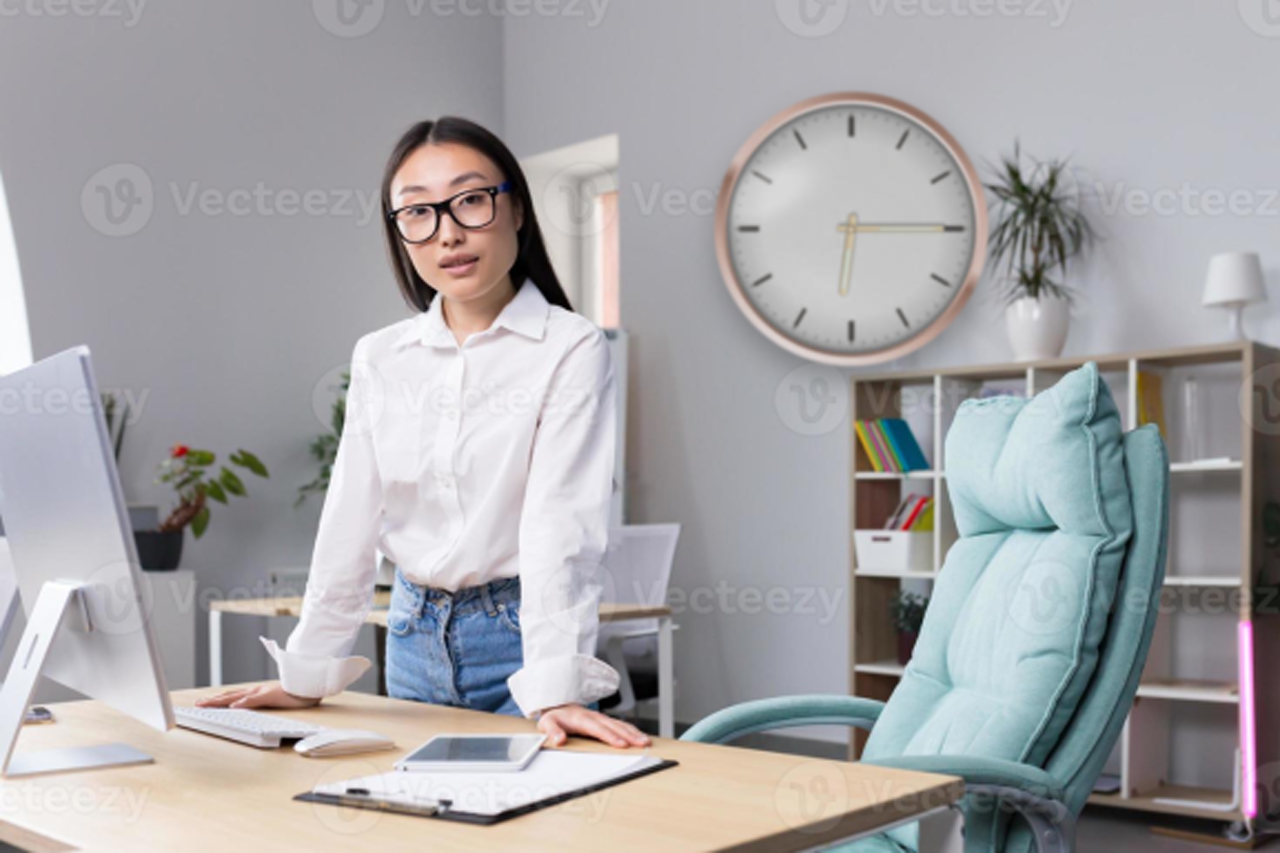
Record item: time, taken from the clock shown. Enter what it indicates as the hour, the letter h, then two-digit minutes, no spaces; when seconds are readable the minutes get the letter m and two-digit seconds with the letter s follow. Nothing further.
6h15
